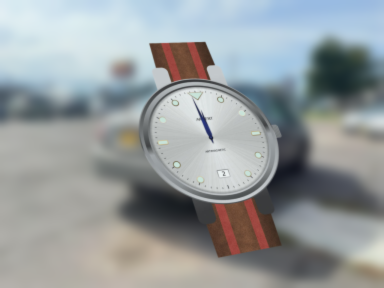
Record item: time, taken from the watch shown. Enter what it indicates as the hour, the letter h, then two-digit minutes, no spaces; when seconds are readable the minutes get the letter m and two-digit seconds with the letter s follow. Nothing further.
11h59
